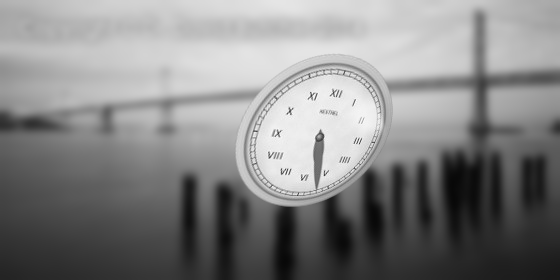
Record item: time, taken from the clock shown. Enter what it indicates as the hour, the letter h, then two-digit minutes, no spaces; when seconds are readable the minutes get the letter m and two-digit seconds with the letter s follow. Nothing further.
5h27
